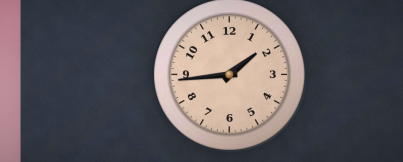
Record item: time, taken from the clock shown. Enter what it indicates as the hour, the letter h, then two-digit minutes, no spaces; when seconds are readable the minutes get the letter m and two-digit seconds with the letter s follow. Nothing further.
1h44
